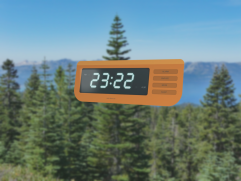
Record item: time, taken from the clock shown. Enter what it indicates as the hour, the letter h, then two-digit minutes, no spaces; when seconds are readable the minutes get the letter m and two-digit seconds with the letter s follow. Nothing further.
23h22
